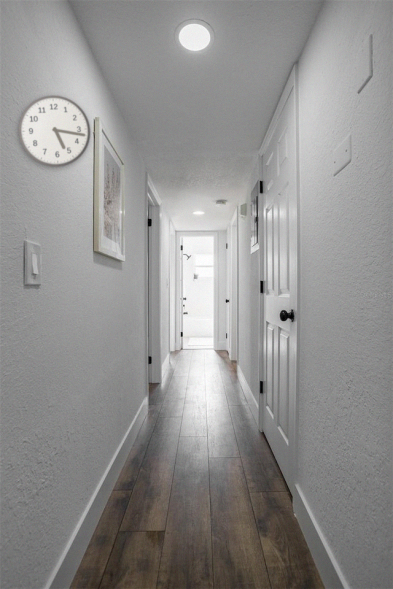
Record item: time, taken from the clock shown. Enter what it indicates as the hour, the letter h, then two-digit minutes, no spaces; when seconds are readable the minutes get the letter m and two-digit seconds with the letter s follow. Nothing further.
5h17
